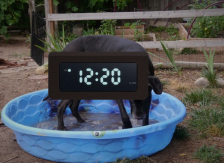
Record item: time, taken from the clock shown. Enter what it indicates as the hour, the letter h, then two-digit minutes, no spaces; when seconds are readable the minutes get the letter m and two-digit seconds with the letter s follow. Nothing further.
12h20
